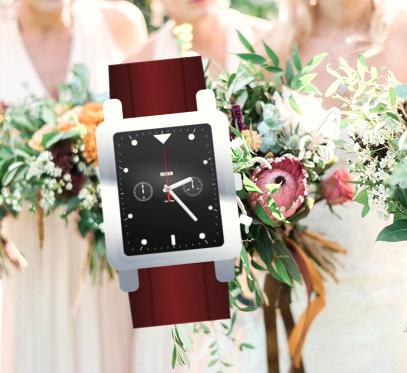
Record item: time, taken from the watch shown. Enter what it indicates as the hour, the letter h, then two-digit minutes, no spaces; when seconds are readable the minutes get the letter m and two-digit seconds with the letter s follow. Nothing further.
2h24
